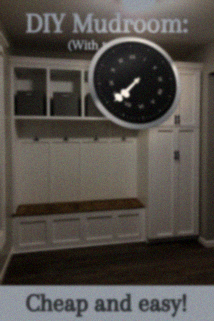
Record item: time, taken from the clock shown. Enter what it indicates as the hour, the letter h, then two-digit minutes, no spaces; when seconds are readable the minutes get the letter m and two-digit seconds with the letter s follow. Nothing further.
7h39
